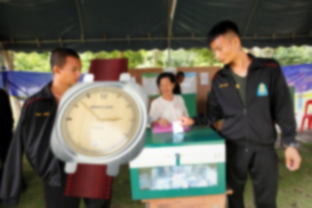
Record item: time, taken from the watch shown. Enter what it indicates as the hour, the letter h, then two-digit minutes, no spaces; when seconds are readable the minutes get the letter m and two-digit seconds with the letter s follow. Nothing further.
2h52
